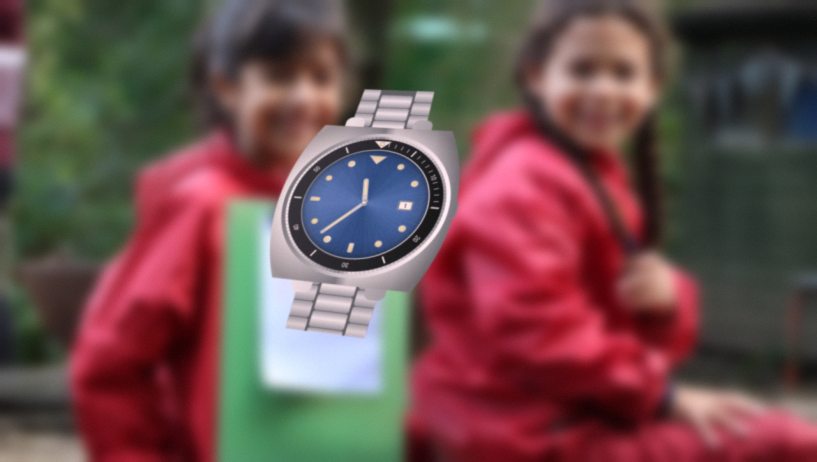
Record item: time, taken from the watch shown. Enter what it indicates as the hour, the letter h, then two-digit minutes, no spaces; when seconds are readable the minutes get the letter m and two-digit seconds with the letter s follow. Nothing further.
11h37
